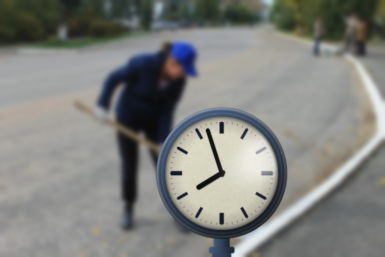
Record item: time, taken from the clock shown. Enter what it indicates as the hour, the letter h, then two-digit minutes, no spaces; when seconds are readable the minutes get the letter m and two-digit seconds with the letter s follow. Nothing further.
7h57
